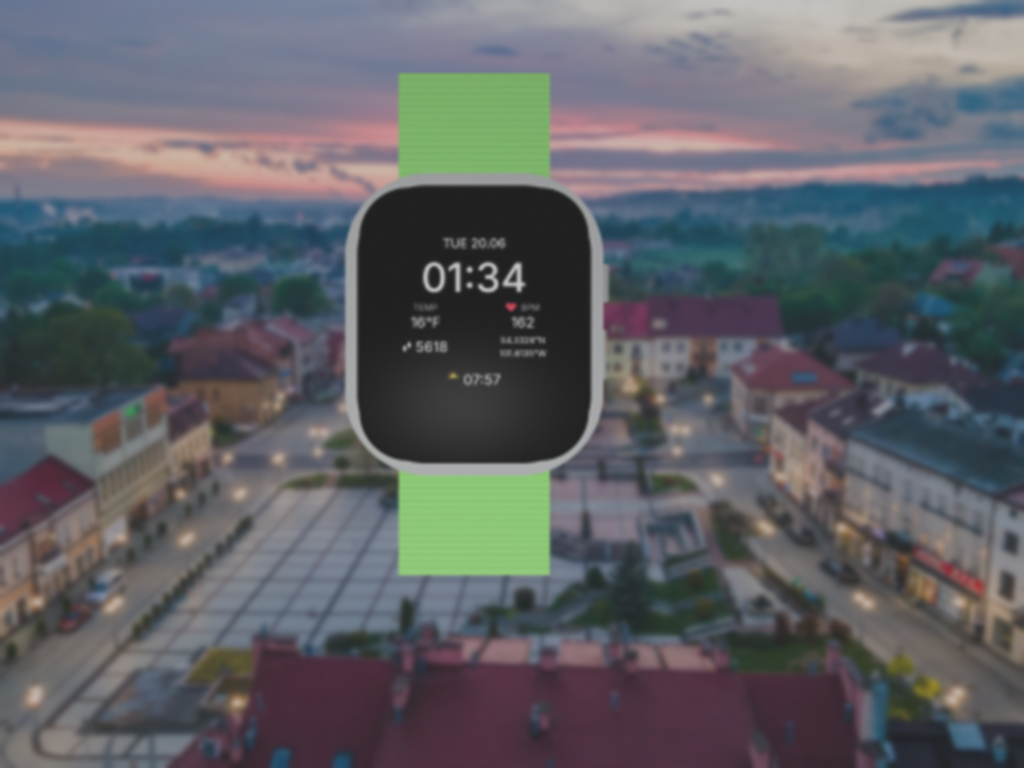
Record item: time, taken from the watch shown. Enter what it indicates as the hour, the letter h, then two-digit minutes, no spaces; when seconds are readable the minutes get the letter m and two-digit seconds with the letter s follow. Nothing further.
1h34
